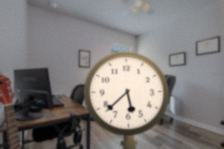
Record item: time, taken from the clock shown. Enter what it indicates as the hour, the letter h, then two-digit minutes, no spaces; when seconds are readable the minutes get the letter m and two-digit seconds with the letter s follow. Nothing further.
5h38
